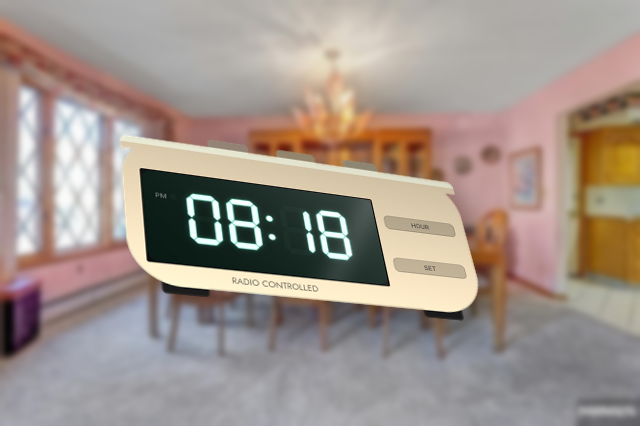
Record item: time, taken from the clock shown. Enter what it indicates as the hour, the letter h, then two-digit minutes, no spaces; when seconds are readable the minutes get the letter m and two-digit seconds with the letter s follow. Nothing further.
8h18
